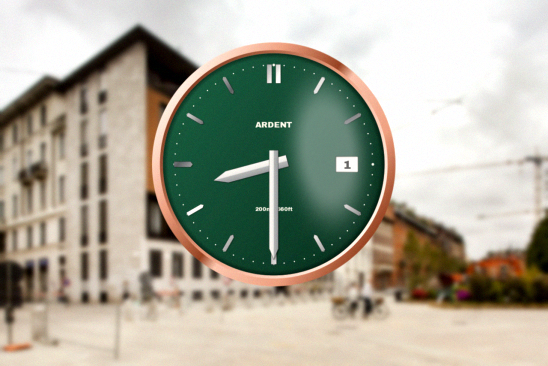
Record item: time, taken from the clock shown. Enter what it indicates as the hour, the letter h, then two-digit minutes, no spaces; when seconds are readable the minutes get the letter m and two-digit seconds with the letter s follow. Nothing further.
8h30
